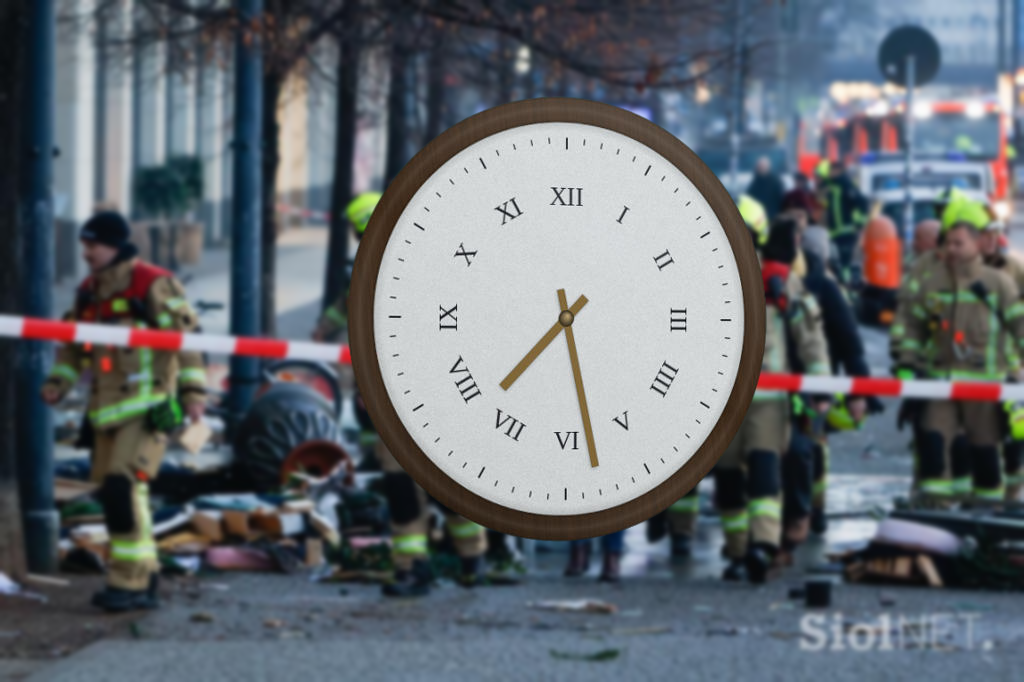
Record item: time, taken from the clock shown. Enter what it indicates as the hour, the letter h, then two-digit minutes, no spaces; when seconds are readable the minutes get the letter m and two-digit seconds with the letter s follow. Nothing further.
7h28
